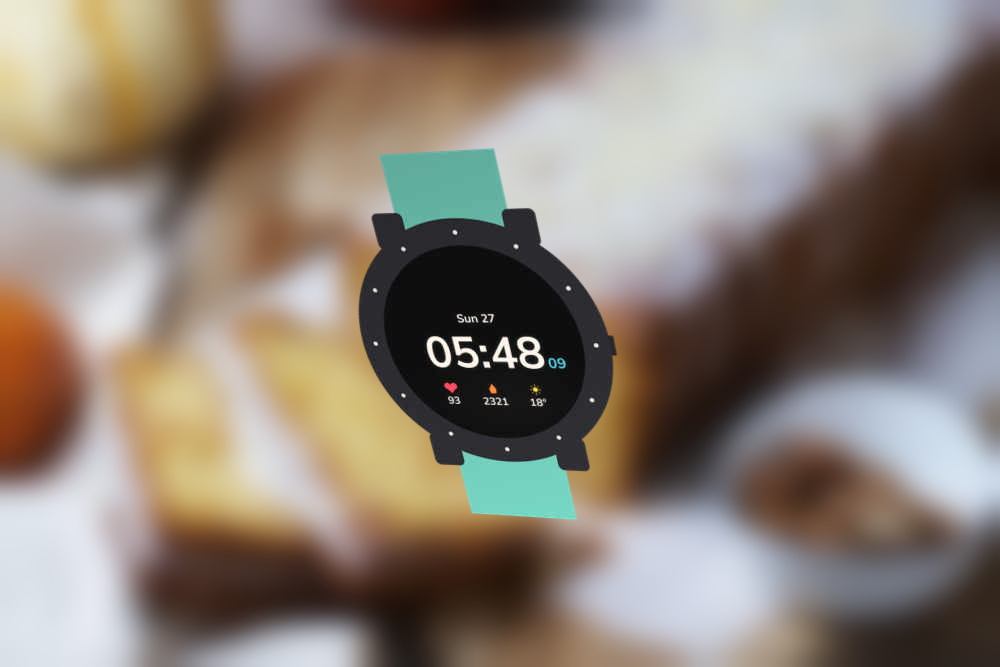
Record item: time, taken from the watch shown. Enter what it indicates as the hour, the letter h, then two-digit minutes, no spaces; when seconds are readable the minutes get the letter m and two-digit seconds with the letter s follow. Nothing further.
5h48m09s
